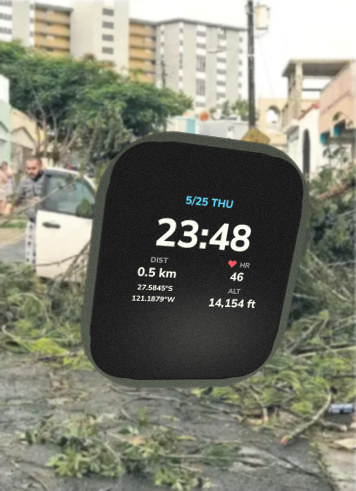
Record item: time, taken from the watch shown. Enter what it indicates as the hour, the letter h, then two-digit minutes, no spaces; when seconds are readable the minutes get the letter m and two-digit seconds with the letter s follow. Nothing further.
23h48
